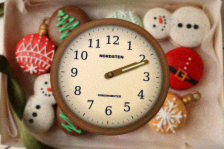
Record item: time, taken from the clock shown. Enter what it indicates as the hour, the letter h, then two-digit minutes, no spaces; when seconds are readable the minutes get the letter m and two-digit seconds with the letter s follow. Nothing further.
2h11
